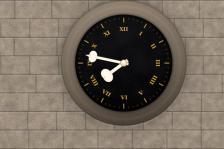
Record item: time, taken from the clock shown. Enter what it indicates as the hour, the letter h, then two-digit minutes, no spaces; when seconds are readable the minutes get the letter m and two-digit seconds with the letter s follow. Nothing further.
7h47
